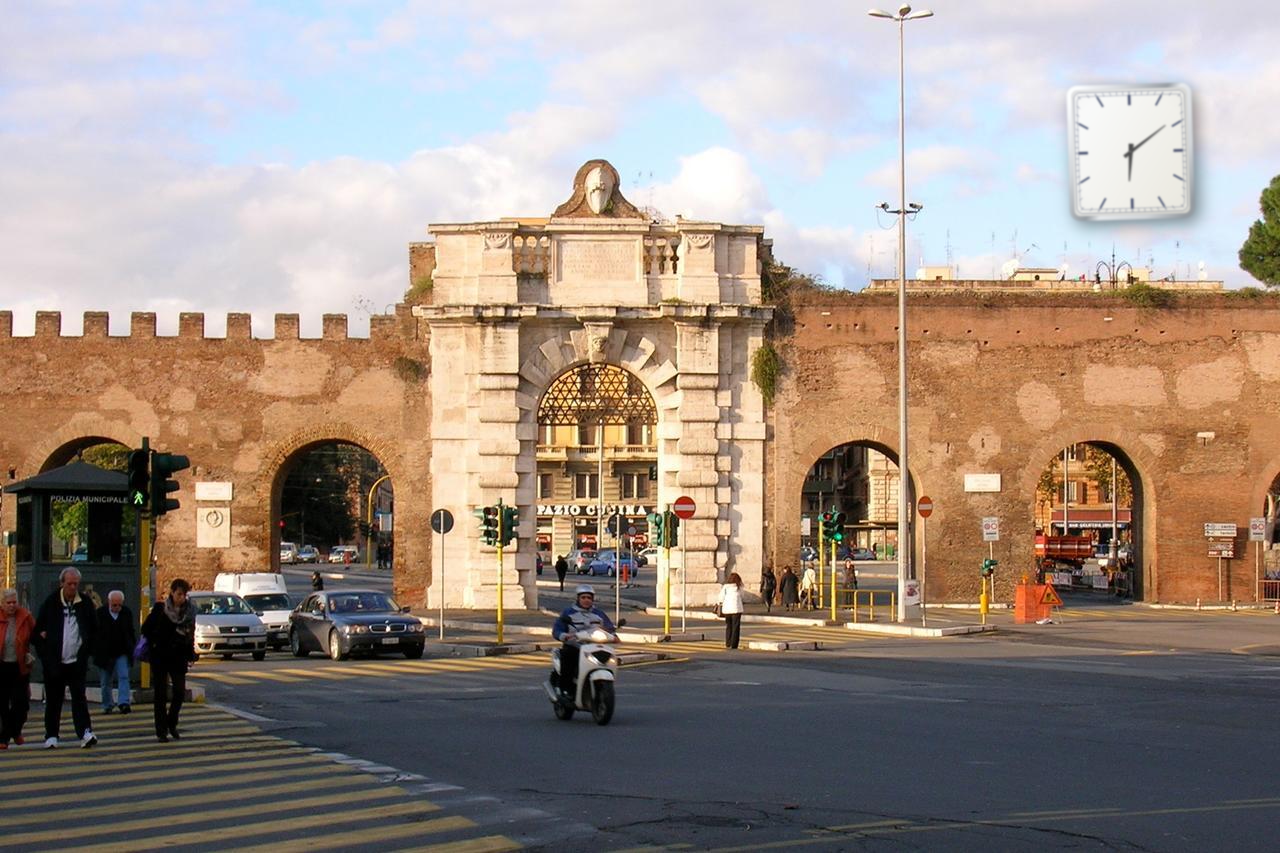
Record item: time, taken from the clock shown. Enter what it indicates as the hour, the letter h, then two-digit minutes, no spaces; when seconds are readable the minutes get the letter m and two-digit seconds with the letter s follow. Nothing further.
6h09
